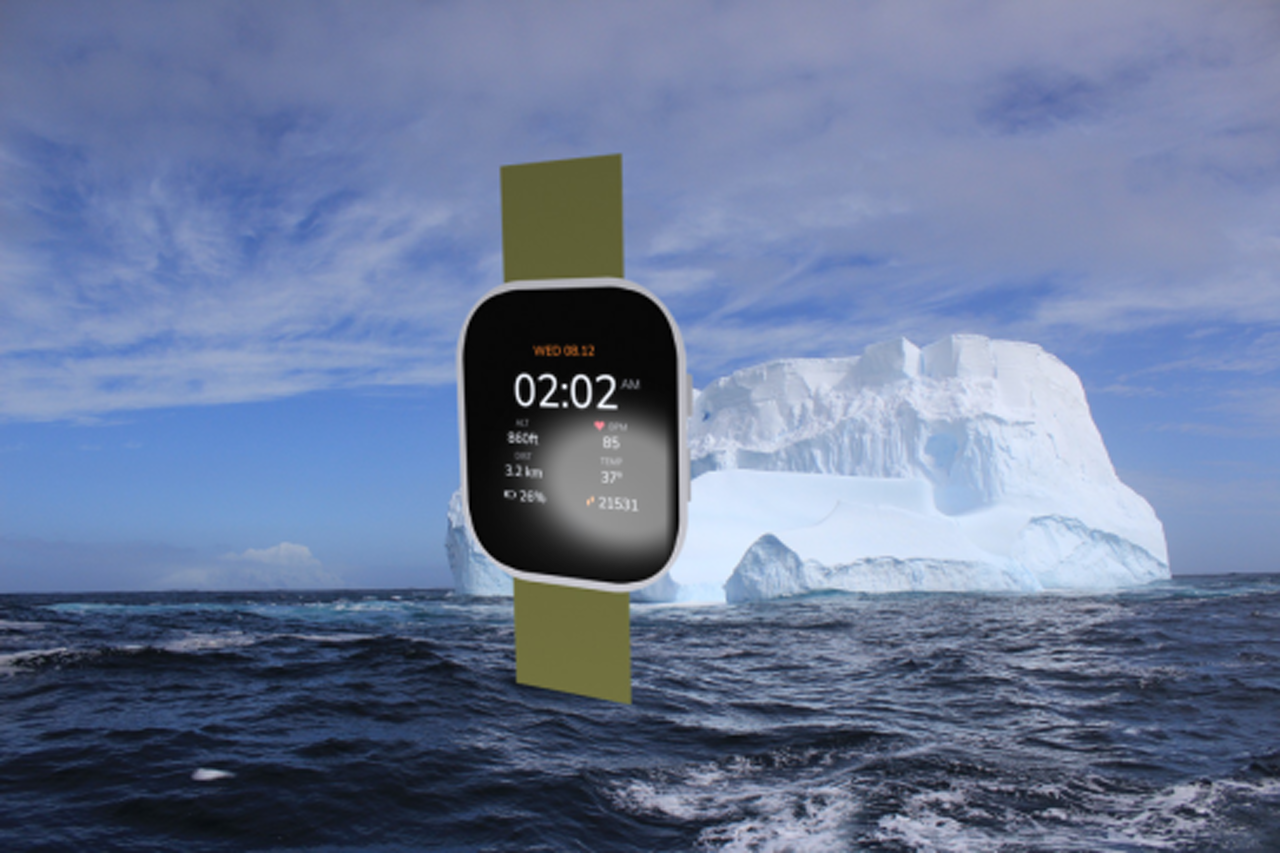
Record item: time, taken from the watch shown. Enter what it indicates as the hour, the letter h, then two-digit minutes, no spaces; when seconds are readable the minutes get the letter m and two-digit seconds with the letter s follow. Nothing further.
2h02
